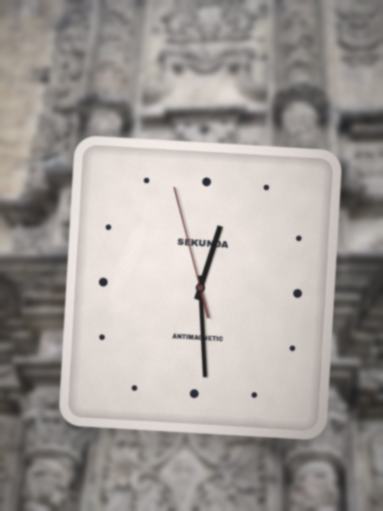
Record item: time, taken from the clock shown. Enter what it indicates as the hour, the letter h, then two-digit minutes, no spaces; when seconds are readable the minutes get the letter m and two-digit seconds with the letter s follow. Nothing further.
12h28m57s
